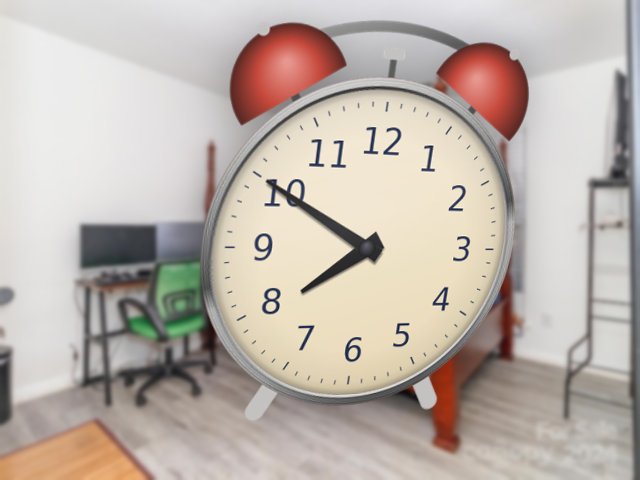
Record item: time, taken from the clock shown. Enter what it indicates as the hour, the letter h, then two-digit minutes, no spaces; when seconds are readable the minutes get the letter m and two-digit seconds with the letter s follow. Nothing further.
7h50
